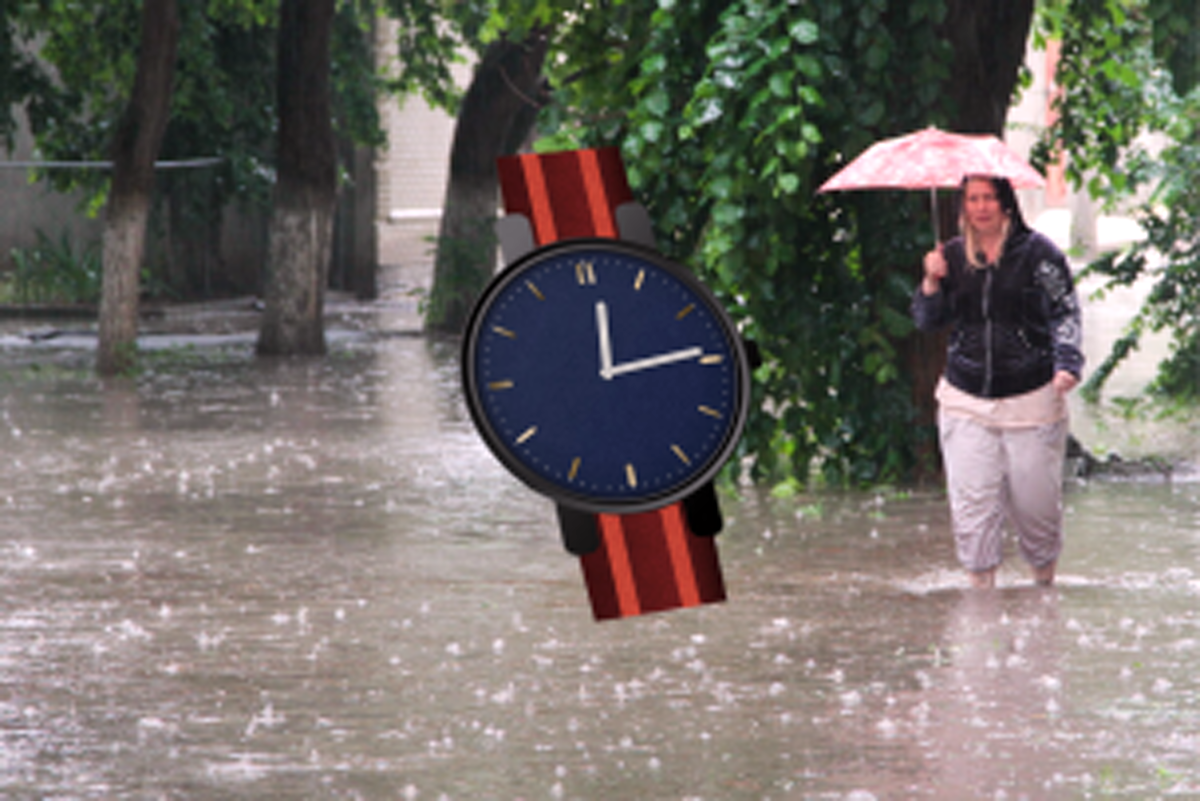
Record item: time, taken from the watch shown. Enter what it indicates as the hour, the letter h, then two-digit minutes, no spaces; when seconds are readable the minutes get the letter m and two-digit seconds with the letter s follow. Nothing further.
12h14
